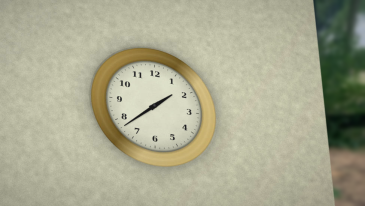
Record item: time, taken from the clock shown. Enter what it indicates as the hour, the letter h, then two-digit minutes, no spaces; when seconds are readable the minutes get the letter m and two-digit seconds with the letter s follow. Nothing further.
1h38
